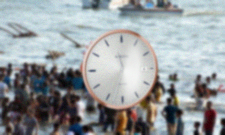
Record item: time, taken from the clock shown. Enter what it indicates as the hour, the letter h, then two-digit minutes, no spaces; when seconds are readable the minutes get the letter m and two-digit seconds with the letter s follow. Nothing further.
11h33
